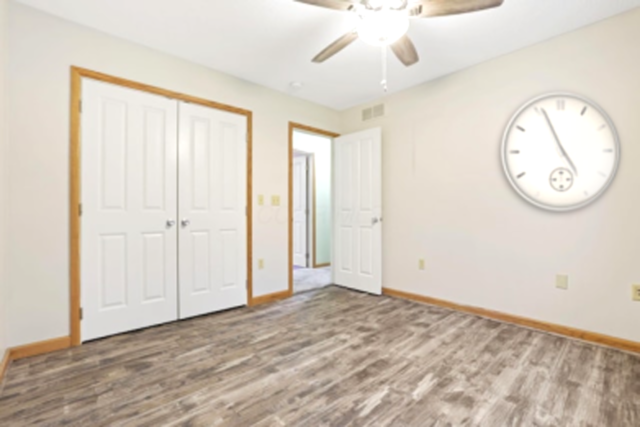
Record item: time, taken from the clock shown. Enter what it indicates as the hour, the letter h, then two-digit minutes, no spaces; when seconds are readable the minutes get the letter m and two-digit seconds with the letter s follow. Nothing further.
4h56
